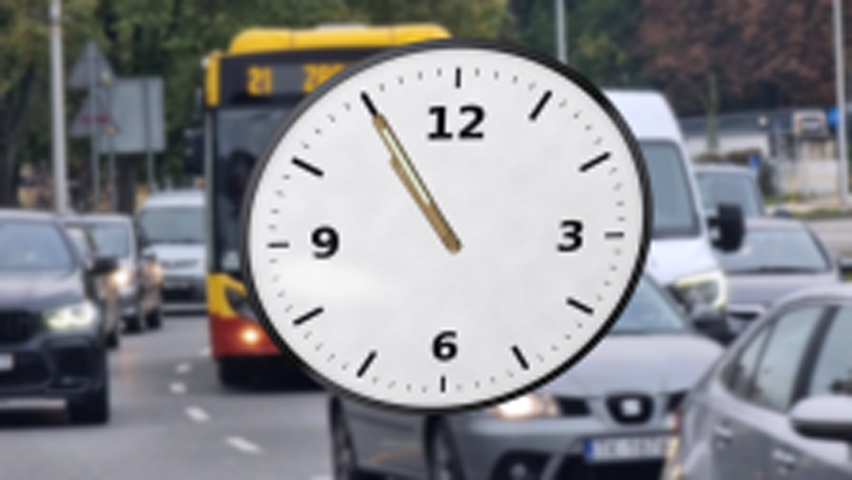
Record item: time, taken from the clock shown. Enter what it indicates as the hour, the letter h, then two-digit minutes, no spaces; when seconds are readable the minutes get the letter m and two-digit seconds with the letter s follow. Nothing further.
10h55
